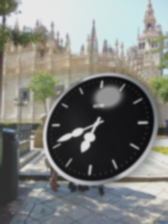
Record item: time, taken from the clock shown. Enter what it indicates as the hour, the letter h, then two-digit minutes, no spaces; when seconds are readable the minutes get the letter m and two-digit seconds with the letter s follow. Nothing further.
6h41
